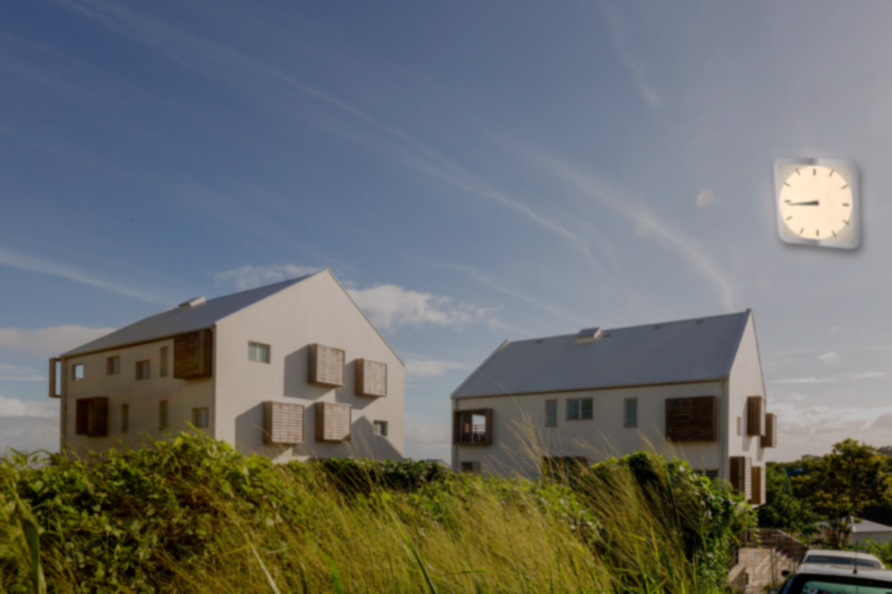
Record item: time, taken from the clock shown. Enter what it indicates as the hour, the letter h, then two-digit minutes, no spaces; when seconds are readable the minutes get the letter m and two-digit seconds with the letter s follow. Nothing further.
8h44
